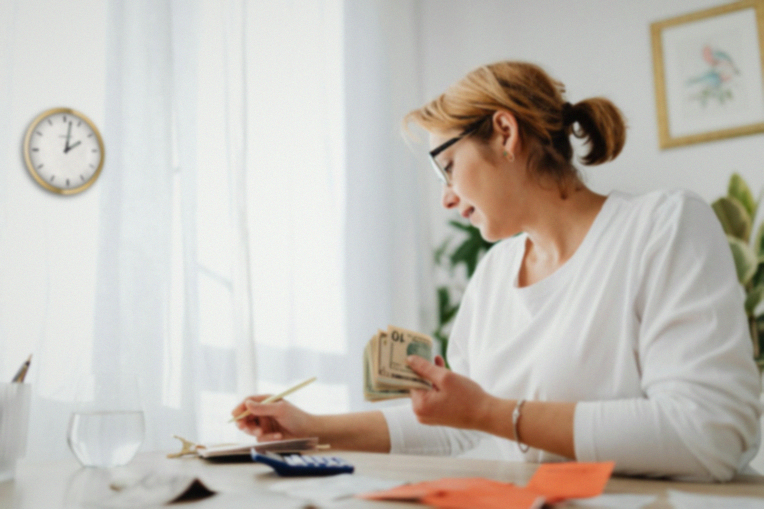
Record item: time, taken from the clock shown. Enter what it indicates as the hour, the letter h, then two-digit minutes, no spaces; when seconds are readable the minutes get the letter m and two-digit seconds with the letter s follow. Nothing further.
2h02
